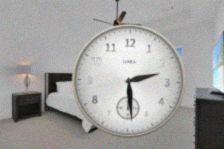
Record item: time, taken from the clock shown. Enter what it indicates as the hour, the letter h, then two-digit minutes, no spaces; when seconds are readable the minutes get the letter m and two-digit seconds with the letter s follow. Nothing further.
2h29
